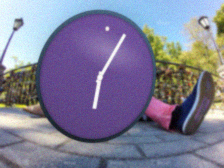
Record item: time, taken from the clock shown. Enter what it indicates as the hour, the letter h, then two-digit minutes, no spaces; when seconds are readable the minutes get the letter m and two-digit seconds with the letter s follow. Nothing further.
6h04
